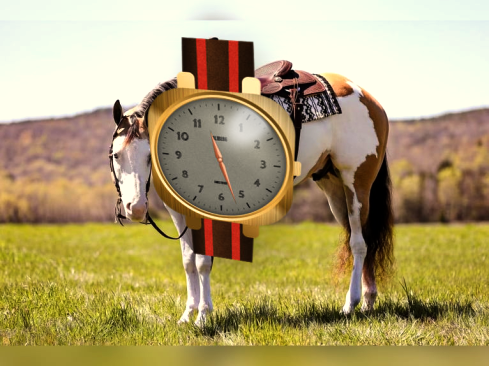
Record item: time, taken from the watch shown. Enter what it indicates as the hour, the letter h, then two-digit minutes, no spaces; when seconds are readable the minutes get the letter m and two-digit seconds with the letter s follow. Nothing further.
11h27
